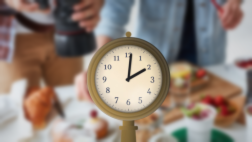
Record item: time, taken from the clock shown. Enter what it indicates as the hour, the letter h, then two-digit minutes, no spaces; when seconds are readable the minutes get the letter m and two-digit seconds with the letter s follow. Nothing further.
2h01
